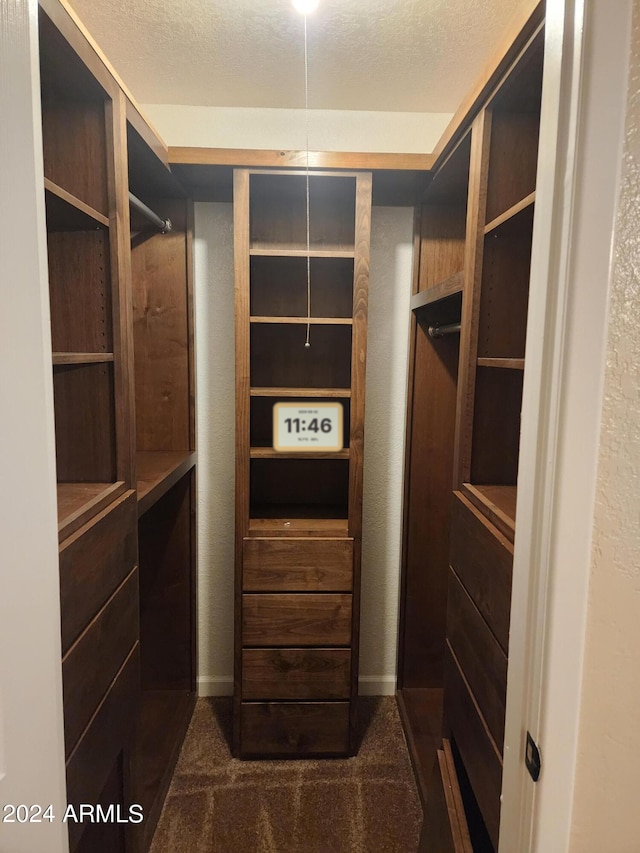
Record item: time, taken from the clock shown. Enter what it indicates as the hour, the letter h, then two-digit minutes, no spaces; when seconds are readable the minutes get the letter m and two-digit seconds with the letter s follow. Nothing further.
11h46
